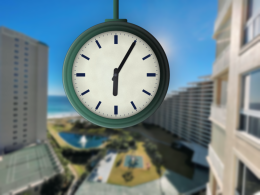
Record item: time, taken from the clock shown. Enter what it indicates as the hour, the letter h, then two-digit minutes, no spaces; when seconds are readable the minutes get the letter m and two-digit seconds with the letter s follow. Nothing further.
6h05
